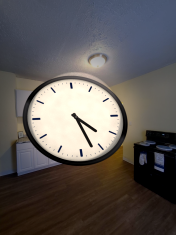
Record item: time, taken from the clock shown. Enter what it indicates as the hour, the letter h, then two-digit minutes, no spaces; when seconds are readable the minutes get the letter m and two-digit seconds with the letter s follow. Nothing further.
4h27
